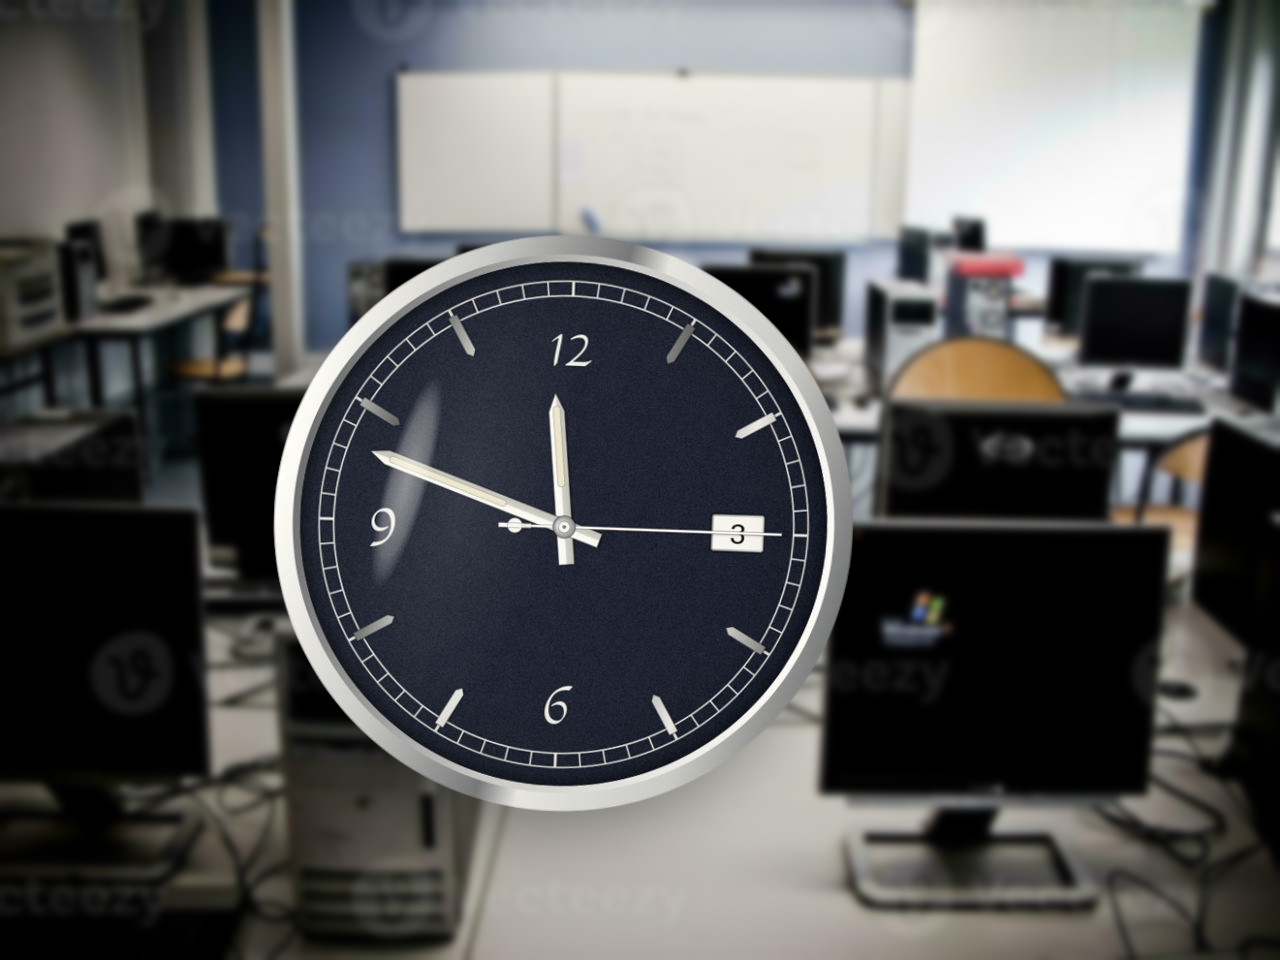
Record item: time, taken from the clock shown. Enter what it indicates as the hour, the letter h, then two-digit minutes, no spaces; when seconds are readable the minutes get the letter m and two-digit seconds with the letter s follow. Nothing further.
11h48m15s
